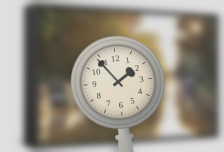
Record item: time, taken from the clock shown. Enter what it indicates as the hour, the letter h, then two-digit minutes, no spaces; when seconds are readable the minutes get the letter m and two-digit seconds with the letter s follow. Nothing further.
1h54
